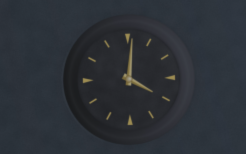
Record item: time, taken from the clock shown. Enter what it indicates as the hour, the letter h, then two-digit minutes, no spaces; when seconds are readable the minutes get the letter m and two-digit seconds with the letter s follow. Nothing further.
4h01
